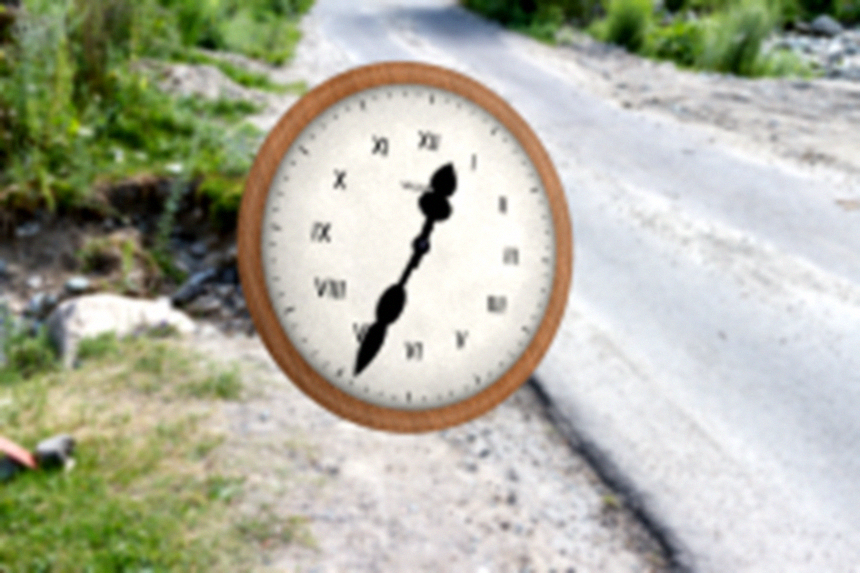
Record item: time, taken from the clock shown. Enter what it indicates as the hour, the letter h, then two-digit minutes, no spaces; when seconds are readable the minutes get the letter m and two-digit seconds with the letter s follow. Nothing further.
12h34
